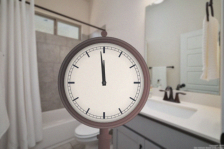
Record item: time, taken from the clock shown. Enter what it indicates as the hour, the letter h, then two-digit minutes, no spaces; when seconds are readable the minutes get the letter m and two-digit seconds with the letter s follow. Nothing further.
11h59
